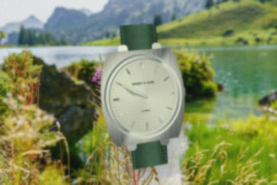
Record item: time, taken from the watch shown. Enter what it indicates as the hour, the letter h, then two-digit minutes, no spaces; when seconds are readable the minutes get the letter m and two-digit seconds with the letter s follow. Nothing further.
9h50
